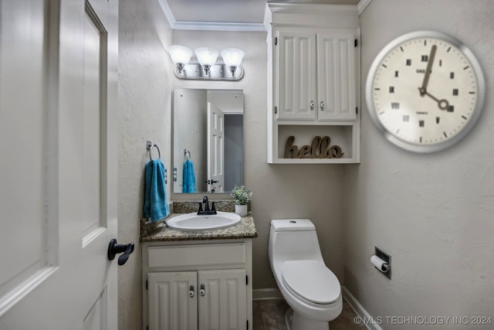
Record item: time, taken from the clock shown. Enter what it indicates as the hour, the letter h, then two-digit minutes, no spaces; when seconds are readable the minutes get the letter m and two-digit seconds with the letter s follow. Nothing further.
4h02
